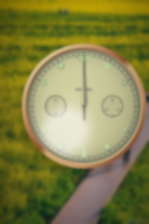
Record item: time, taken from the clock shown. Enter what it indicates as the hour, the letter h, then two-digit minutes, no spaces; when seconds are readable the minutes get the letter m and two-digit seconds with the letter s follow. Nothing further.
12h00
